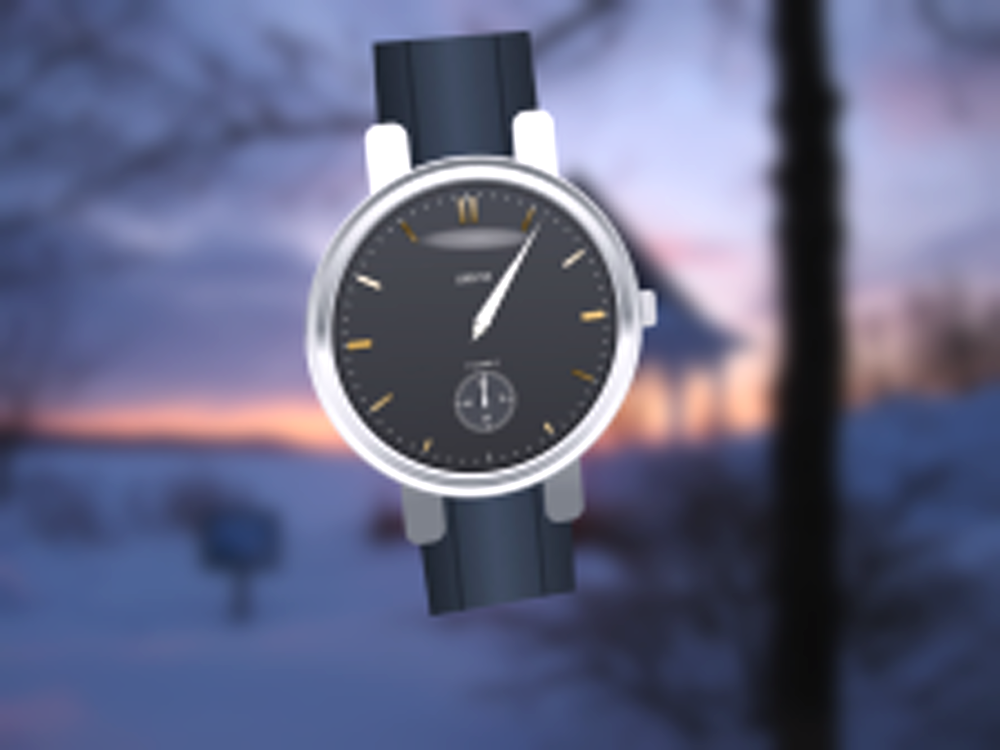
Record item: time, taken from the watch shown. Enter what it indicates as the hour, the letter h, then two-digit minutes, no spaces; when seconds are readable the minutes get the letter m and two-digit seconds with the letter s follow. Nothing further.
1h06
